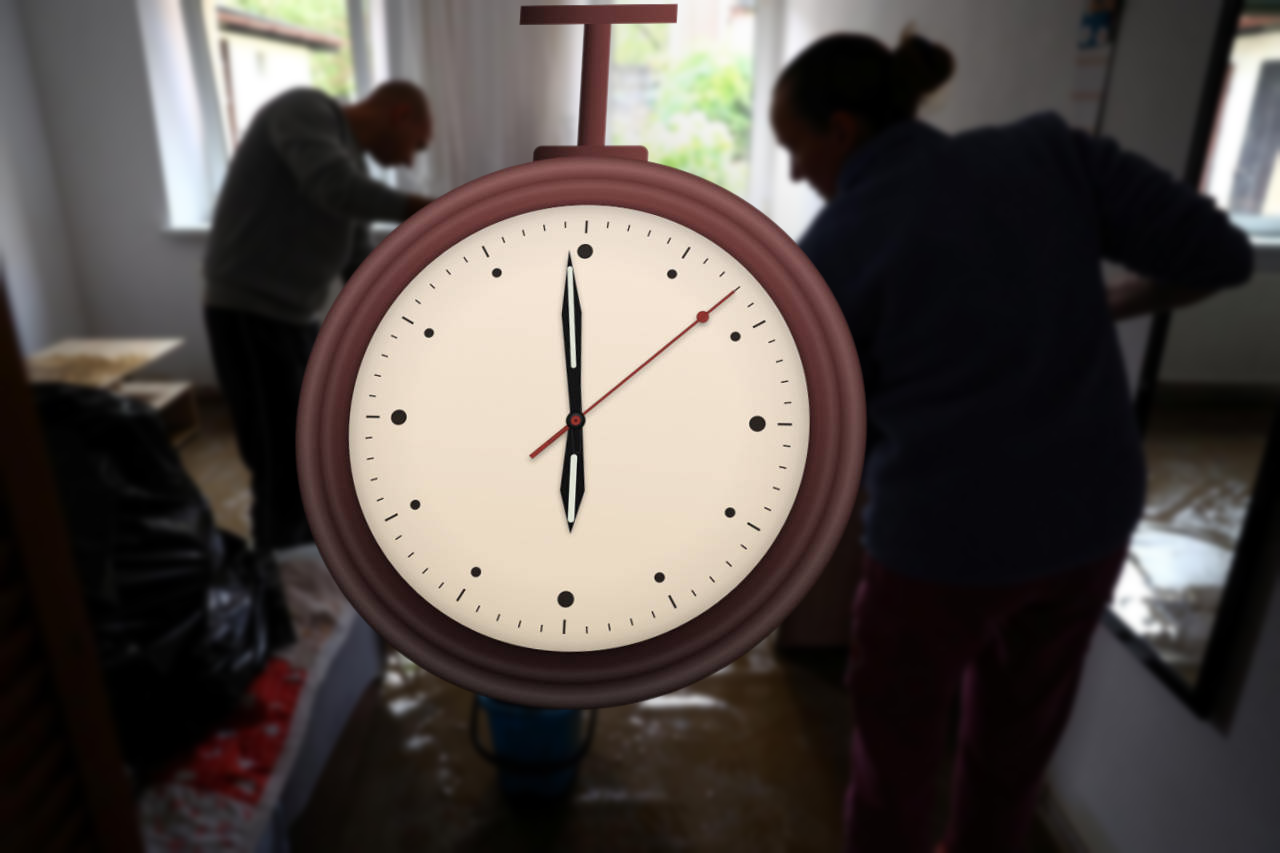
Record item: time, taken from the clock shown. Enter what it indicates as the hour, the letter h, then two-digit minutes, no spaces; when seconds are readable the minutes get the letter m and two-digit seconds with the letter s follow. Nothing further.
5h59m08s
